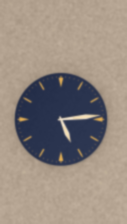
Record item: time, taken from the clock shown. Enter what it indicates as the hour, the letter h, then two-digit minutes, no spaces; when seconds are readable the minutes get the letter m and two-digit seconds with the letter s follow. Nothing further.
5h14
